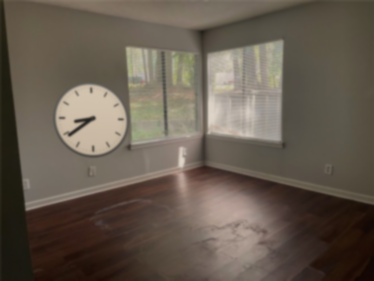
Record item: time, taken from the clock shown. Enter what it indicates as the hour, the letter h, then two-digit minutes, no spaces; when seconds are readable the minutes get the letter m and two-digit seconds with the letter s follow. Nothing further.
8h39
